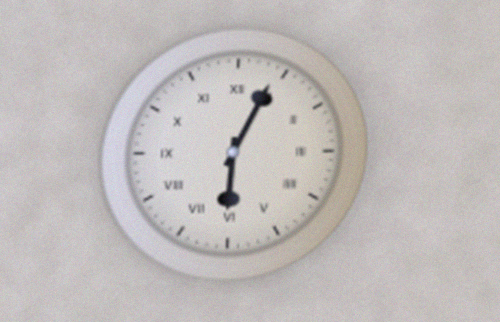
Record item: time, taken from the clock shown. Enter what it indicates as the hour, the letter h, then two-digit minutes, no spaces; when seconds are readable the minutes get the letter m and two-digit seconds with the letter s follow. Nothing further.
6h04
